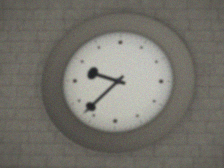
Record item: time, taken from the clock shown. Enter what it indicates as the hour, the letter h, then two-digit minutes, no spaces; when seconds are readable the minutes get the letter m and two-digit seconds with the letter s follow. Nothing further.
9h37
